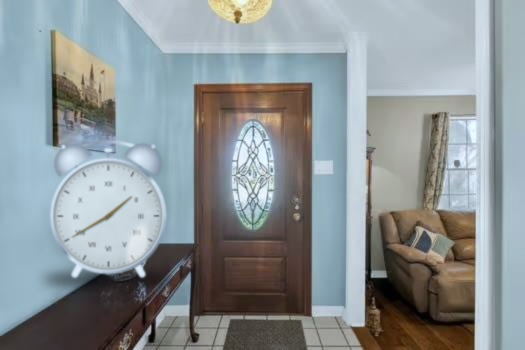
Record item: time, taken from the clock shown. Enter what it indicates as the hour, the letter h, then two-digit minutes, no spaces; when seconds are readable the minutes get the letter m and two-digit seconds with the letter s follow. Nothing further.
1h40
